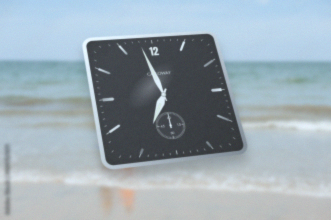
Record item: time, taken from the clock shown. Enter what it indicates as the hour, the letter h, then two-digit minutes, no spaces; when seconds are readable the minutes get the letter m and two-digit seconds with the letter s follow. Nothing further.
6h58
